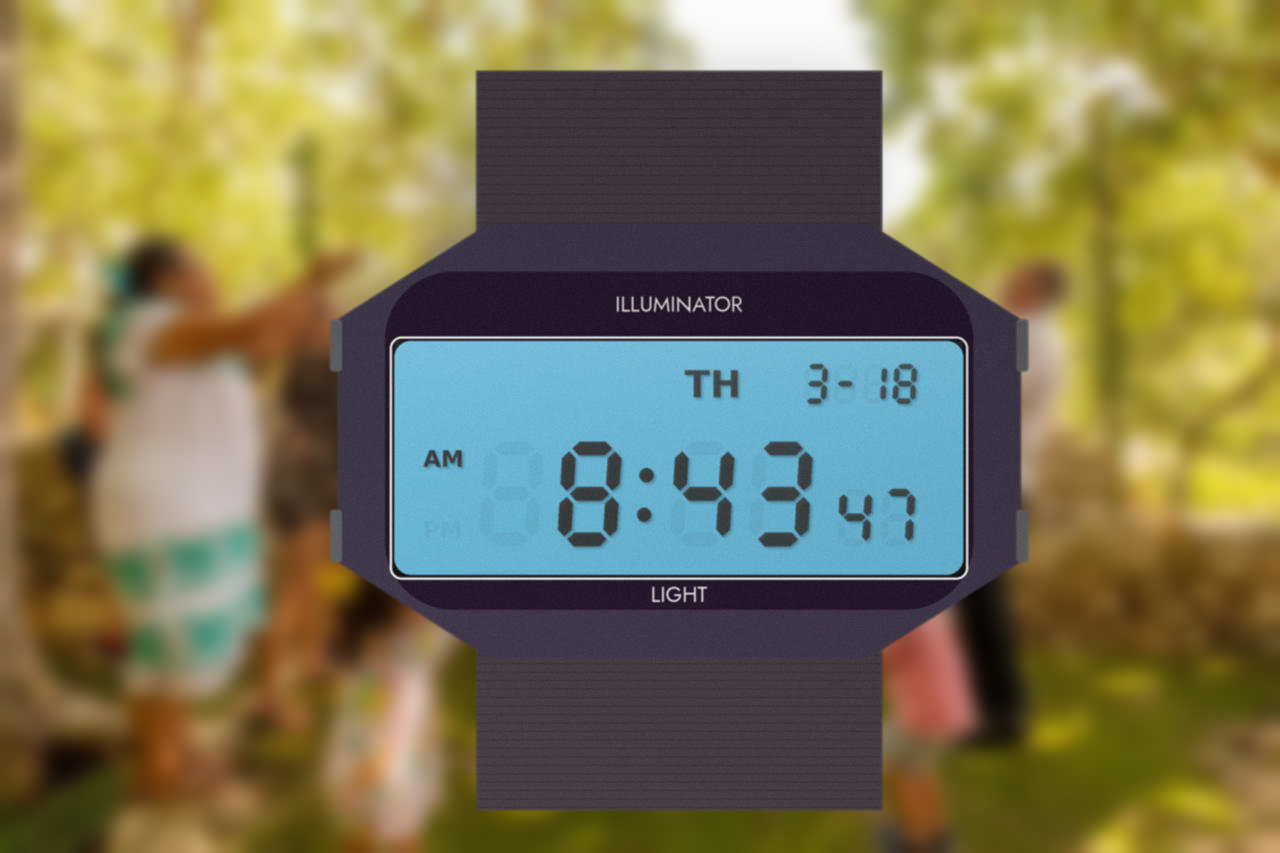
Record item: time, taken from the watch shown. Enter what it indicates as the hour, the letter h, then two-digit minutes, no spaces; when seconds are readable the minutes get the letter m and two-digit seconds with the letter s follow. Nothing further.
8h43m47s
